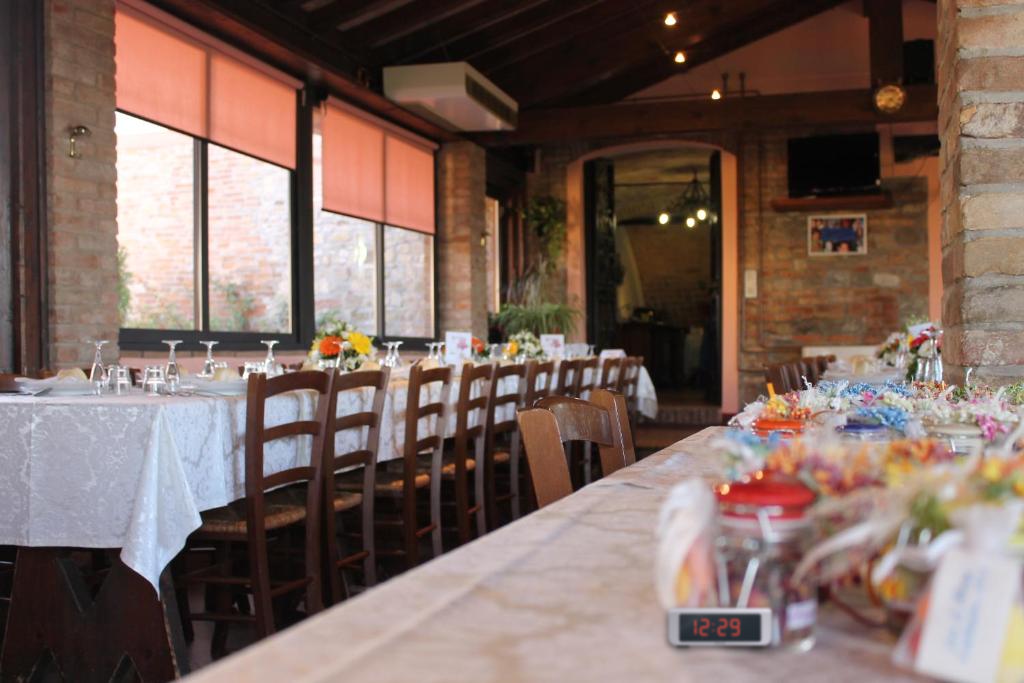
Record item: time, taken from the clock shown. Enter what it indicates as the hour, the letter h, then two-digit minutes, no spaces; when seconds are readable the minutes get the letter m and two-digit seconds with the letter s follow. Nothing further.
12h29
